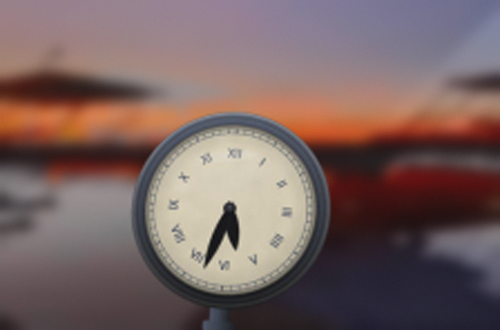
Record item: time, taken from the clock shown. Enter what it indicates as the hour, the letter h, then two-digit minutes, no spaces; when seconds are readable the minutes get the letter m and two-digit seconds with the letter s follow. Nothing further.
5h33
